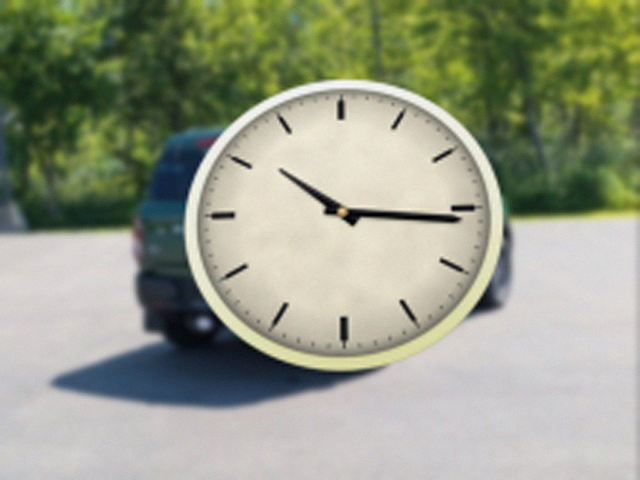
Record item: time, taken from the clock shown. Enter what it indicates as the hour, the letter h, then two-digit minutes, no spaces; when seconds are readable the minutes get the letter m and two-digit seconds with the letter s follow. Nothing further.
10h16
